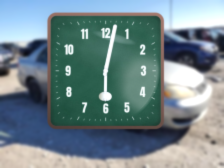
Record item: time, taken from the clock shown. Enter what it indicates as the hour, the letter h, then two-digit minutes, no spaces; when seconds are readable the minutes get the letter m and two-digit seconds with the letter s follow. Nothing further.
6h02
